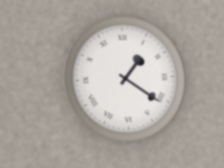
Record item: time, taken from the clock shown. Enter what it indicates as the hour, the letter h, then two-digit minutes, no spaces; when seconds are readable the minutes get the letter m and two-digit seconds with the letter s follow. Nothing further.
1h21
